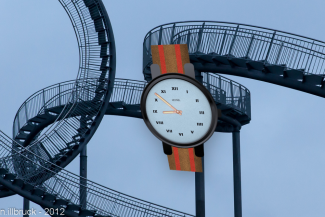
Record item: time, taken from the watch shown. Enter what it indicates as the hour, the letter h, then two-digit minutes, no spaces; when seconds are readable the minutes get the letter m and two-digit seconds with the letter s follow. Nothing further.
8h52
